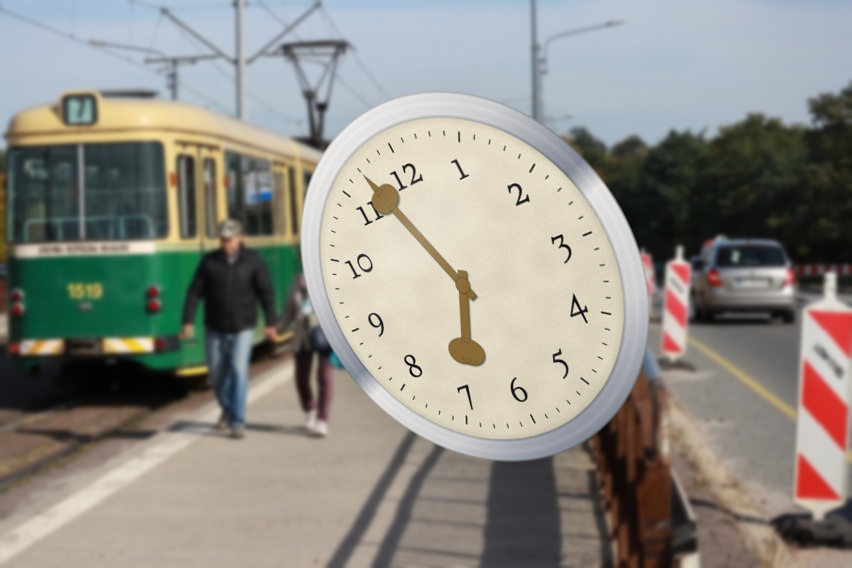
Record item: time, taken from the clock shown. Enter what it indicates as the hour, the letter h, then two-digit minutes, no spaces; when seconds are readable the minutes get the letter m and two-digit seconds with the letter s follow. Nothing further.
6h57
